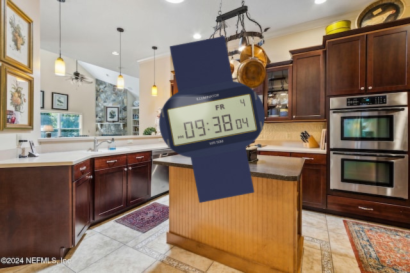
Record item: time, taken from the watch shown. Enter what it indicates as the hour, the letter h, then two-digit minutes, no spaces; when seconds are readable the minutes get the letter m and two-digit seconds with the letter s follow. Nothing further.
9h38m04s
